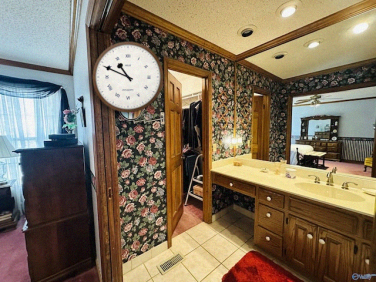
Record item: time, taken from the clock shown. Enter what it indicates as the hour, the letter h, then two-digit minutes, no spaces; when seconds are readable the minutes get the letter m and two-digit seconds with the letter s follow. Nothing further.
10h49
